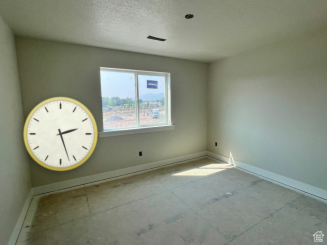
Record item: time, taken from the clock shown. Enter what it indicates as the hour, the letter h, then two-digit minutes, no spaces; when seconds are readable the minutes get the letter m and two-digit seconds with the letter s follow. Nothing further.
2h27
